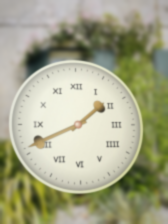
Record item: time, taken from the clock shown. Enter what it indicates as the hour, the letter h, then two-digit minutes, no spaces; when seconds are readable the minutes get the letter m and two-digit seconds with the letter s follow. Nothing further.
1h41
